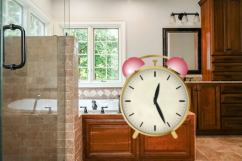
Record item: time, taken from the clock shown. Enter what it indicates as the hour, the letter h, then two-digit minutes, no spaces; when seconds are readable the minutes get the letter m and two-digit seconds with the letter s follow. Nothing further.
12h26
